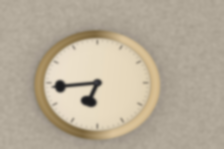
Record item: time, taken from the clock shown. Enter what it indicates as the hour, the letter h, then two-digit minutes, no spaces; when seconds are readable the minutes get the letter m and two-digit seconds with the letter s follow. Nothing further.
6h44
